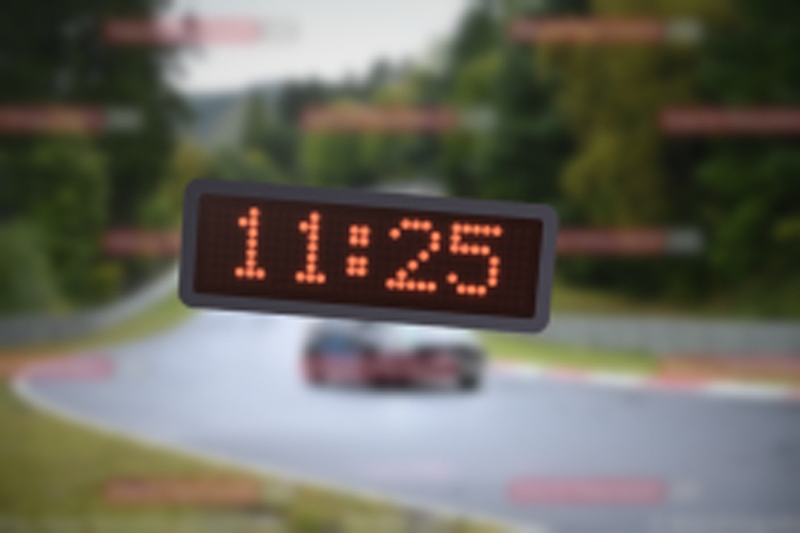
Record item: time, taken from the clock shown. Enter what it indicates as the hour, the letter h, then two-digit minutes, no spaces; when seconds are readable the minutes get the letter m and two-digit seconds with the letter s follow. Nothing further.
11h25
